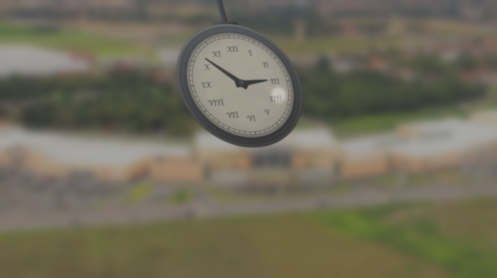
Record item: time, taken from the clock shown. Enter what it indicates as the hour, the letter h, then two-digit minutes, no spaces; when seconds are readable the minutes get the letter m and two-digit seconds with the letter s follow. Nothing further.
2h52
